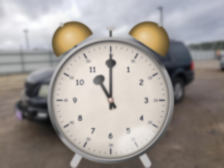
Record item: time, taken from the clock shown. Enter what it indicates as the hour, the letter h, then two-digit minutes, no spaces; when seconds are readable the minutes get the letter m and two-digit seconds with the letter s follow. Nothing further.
11h00
